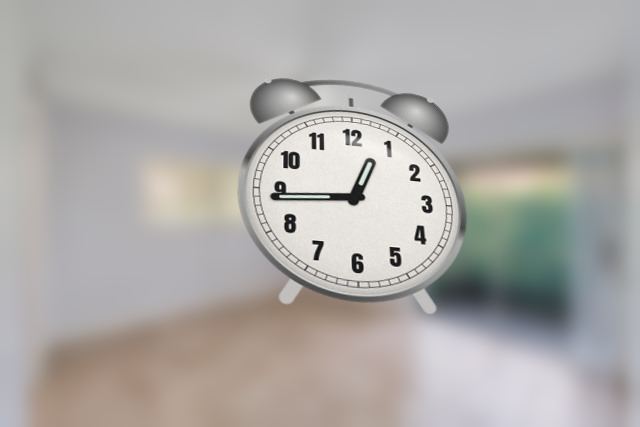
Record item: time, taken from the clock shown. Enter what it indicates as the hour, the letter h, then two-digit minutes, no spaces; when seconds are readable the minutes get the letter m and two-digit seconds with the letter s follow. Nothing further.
12h44
